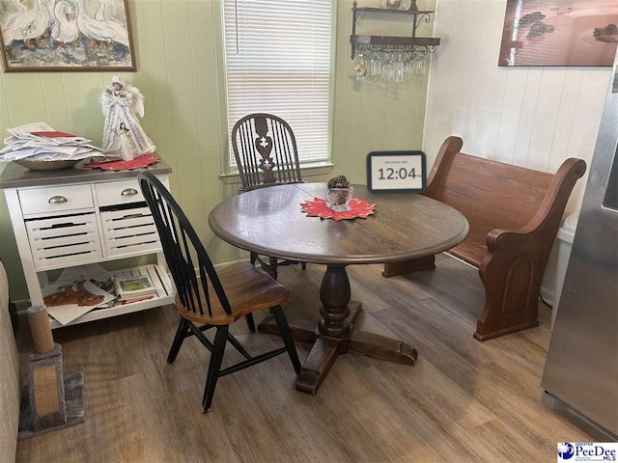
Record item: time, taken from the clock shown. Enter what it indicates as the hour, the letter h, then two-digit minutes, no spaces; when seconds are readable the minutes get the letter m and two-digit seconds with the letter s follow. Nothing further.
12h04
